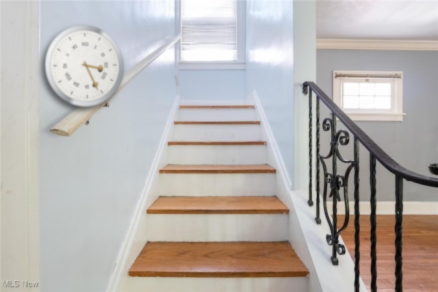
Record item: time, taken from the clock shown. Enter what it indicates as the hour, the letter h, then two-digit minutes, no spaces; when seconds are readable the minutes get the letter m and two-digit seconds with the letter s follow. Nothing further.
3h26
